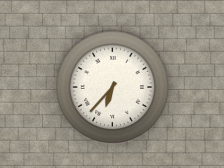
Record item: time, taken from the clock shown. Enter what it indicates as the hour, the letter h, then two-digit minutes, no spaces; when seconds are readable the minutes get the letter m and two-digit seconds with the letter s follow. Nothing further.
6h37
